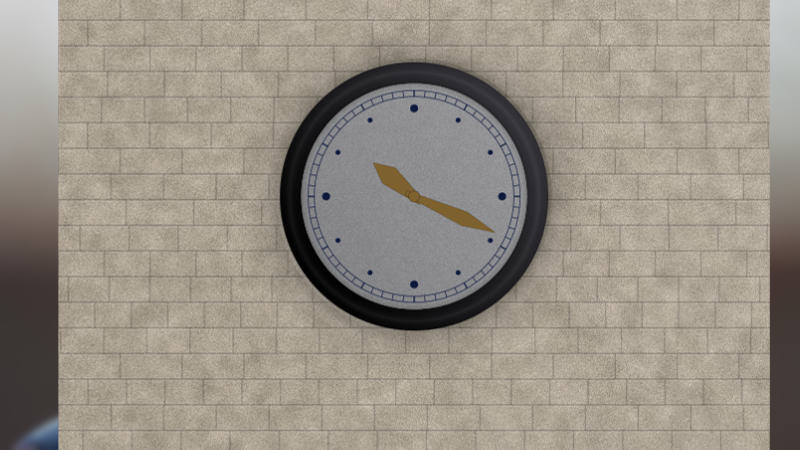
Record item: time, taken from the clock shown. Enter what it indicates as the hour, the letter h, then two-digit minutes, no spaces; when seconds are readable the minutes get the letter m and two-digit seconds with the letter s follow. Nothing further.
10h19
